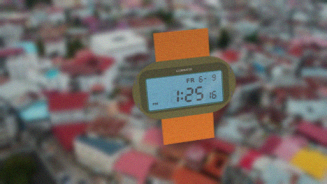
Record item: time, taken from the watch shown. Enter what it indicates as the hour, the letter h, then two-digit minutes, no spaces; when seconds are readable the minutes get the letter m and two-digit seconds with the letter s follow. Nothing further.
1h25m16s
